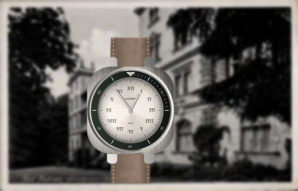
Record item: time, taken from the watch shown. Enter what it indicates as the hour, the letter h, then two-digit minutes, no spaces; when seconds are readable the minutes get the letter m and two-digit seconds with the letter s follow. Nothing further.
12h54
